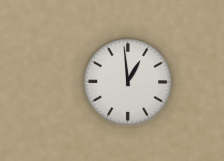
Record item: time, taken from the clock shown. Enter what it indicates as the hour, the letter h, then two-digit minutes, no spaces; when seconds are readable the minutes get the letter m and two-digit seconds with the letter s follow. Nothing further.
12h59
